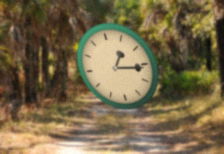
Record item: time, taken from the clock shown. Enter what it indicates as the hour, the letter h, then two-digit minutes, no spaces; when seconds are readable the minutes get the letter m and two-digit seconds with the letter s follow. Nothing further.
1h16
